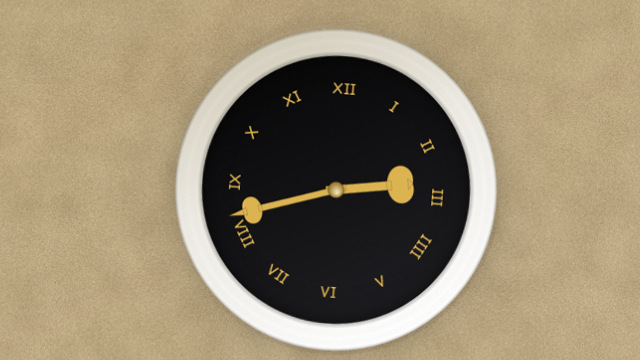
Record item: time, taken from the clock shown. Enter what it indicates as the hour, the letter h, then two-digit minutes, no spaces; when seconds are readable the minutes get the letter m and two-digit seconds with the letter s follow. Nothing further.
2h42
